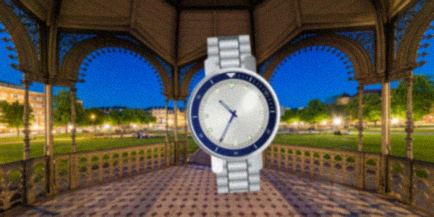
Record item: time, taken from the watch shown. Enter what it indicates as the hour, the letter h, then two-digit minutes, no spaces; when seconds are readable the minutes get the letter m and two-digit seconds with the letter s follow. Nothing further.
10h35
